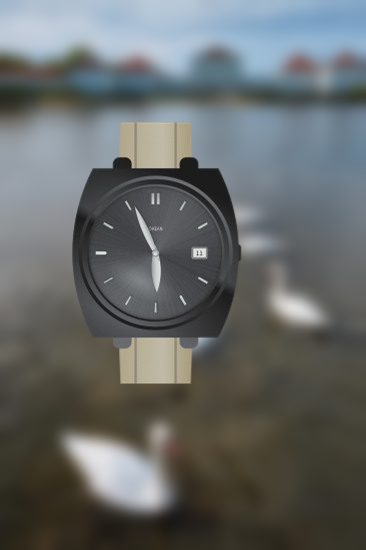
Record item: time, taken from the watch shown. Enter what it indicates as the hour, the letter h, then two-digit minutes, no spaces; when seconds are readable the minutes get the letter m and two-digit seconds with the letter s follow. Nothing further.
5h56
